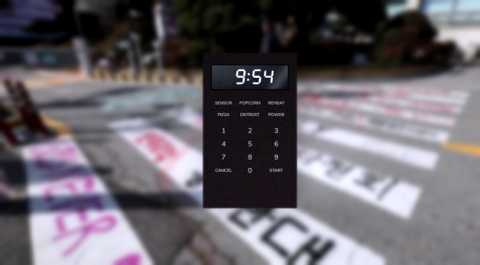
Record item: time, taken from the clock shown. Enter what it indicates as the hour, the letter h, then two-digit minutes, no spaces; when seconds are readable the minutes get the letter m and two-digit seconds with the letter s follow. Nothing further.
9h54
